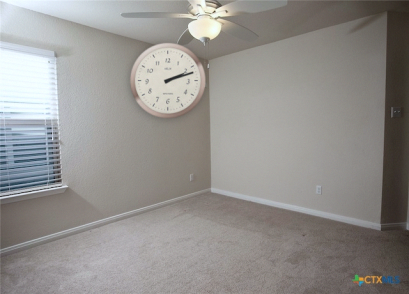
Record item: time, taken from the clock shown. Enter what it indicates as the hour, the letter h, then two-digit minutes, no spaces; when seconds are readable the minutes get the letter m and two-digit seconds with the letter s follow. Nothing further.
2h12
